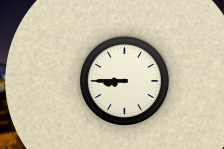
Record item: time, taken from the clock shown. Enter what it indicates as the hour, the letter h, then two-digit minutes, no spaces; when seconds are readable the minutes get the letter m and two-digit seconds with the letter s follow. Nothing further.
8h45
